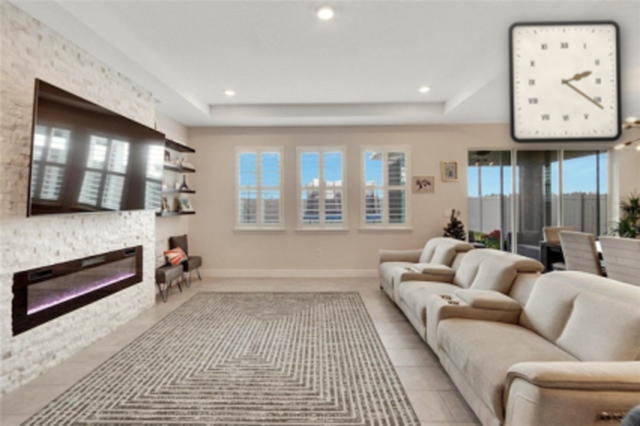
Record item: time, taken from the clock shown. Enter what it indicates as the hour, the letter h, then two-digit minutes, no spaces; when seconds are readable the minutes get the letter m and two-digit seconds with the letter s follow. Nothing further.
2h21
